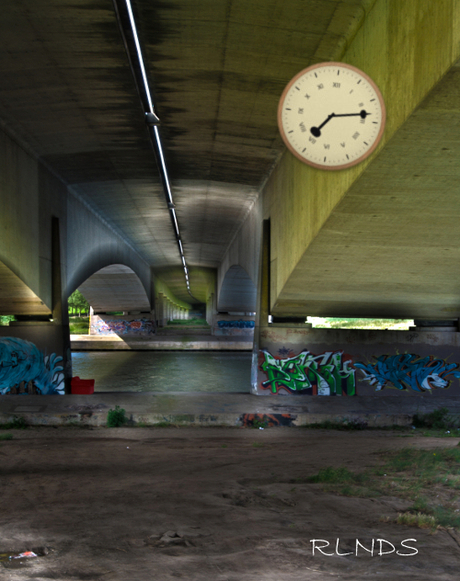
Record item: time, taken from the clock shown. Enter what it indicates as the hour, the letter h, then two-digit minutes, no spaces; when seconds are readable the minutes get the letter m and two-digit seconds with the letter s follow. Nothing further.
7h13
